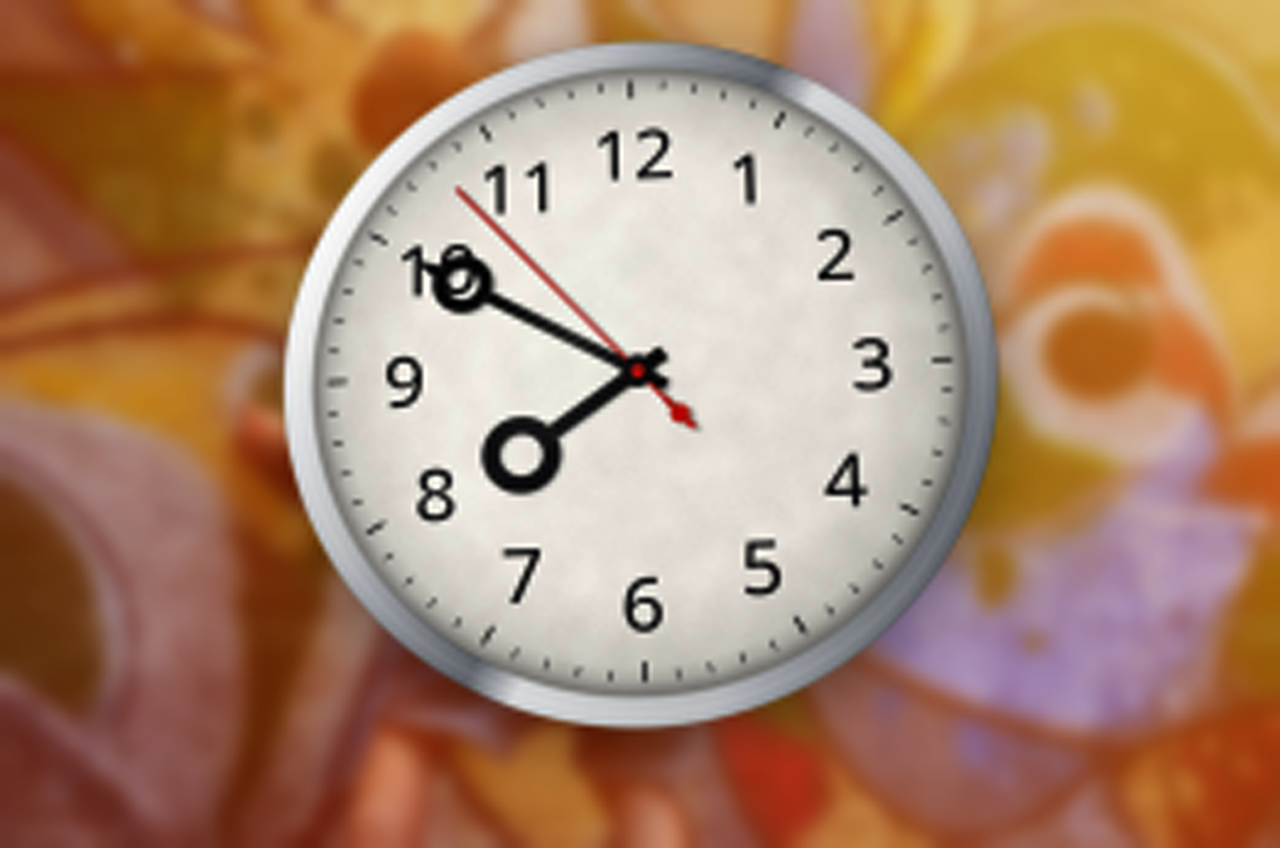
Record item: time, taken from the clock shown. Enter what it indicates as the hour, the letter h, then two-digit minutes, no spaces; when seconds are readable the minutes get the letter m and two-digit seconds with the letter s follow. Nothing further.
7h49m53s
